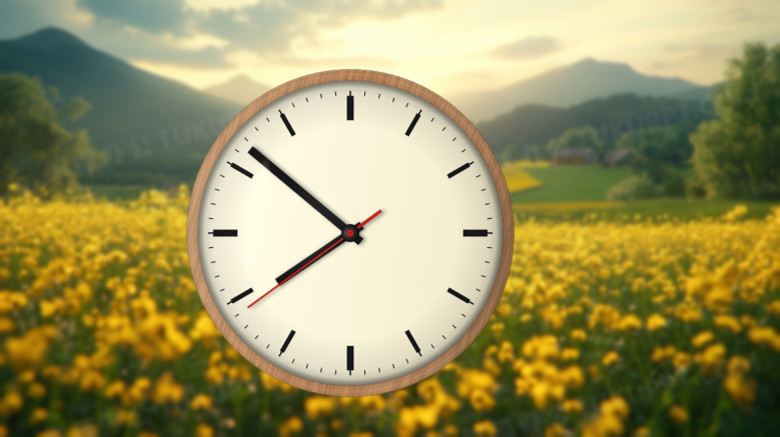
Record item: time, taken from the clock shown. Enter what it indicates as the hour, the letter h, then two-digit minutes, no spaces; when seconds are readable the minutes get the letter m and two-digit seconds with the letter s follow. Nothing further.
7h51m39s
